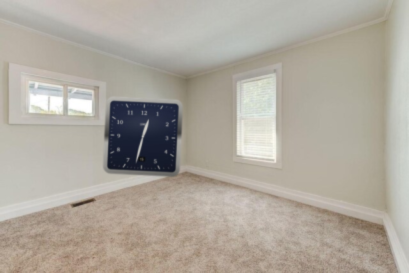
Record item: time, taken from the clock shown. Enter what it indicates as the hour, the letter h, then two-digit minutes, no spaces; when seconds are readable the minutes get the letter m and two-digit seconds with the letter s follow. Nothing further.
12h32
